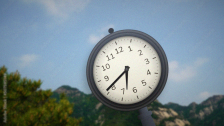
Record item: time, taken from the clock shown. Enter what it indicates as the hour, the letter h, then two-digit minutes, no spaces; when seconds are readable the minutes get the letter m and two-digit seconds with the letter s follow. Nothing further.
6h41
